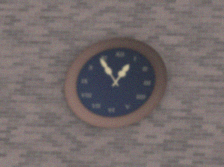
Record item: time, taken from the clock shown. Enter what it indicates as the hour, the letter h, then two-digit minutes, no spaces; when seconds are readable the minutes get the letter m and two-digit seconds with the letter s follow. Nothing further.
12h54
